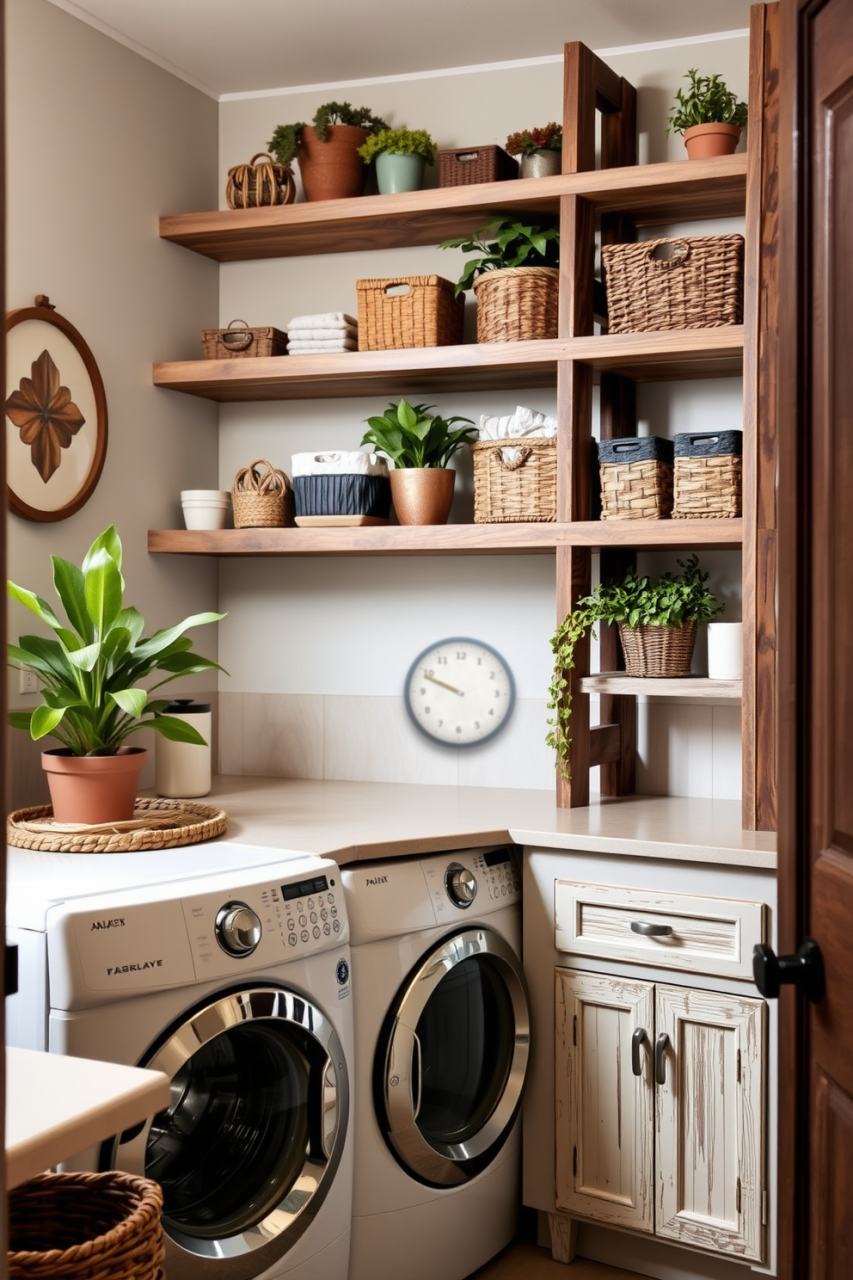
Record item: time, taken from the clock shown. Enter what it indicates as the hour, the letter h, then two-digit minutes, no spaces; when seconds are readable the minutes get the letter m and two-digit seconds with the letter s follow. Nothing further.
9h49
